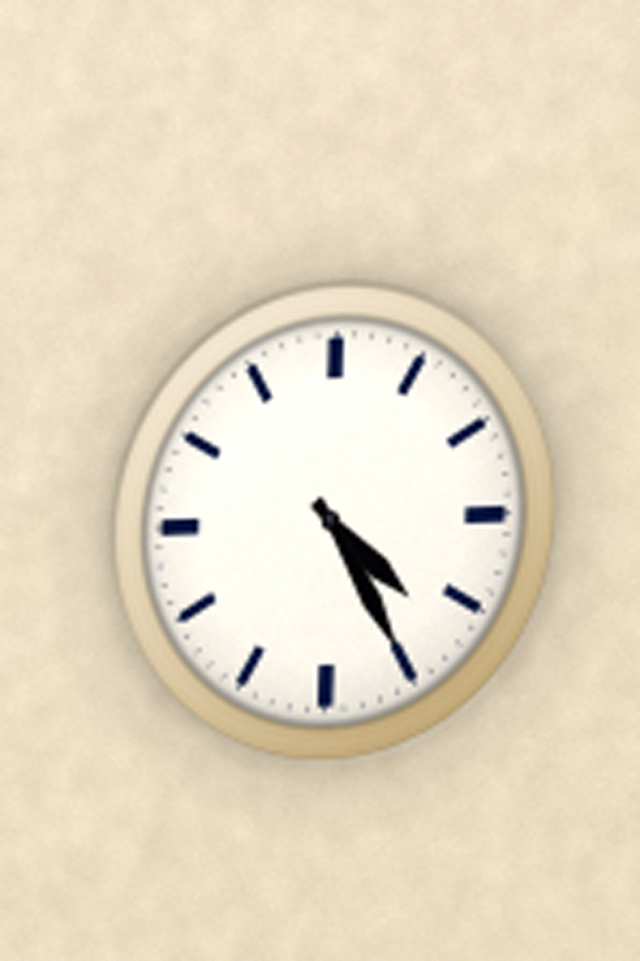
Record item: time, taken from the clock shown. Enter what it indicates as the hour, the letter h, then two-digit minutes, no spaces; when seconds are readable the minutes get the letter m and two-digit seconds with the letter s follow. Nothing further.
4h25
